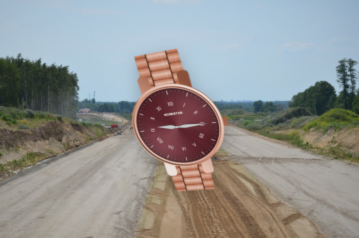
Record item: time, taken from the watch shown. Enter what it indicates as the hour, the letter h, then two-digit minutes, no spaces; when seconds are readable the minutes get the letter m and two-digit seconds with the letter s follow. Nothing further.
9h15
